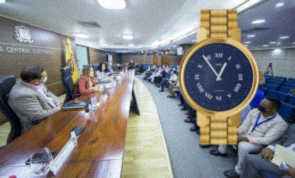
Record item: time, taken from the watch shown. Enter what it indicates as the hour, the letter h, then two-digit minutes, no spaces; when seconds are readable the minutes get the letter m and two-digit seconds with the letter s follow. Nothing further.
12h54
